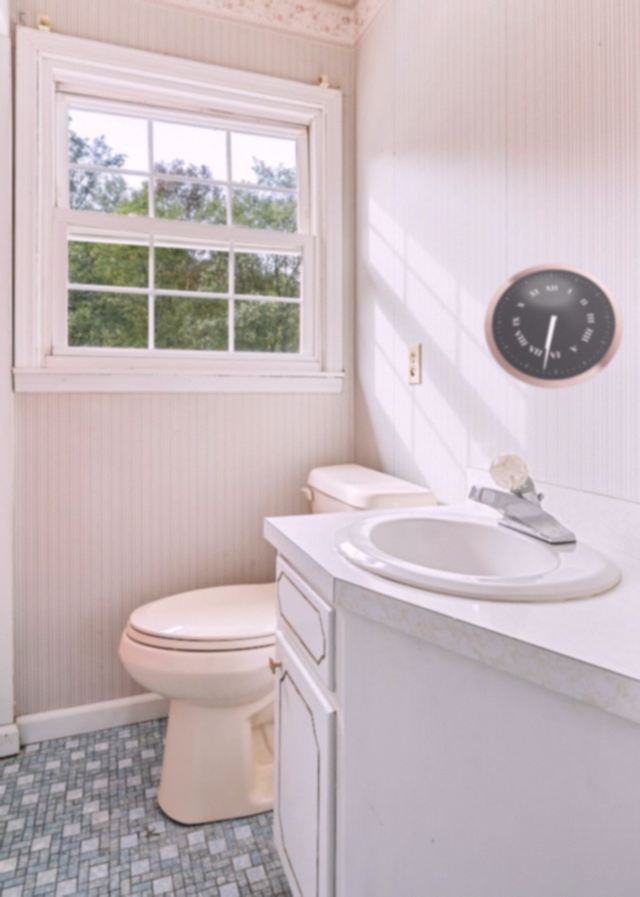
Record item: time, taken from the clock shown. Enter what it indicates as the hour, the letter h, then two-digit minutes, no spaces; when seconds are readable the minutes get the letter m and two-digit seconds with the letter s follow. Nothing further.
6h32
